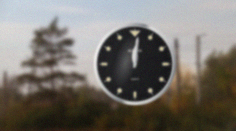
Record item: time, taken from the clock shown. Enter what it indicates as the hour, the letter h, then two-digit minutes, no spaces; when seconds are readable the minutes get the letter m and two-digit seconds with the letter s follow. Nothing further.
12h01
